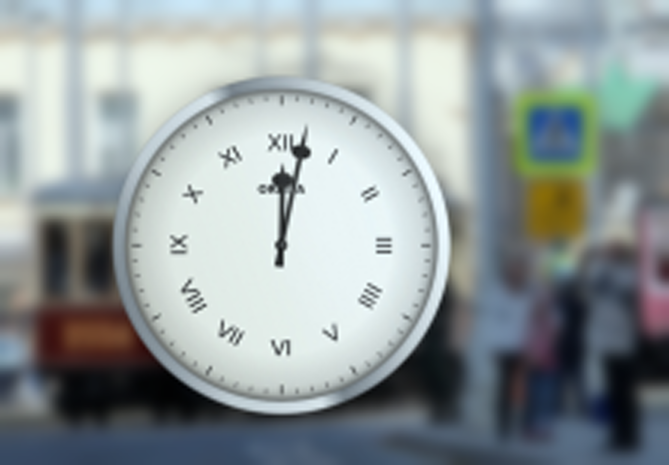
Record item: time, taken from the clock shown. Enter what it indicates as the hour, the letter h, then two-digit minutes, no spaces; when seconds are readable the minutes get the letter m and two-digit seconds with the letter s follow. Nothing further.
12h02
